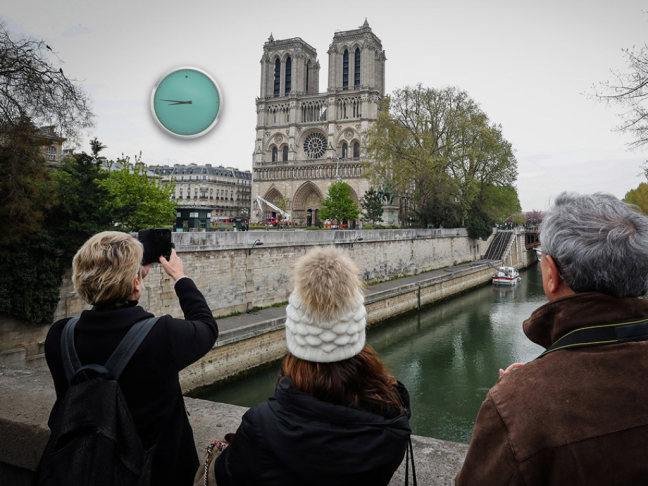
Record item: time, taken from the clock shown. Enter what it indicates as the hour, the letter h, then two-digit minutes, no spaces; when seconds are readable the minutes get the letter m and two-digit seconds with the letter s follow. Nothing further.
8h46
